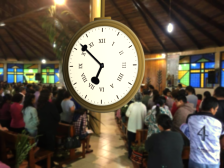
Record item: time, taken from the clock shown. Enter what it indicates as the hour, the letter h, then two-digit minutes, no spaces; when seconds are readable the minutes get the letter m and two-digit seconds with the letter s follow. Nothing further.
6h52
